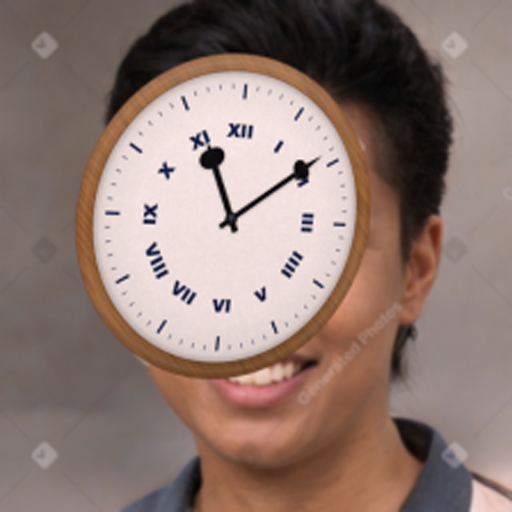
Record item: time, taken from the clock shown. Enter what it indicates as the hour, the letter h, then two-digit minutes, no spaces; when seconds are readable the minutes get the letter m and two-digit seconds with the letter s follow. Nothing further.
11h09
